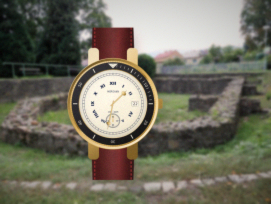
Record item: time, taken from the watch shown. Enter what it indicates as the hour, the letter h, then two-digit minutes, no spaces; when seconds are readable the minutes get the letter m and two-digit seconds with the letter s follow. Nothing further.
1h32
